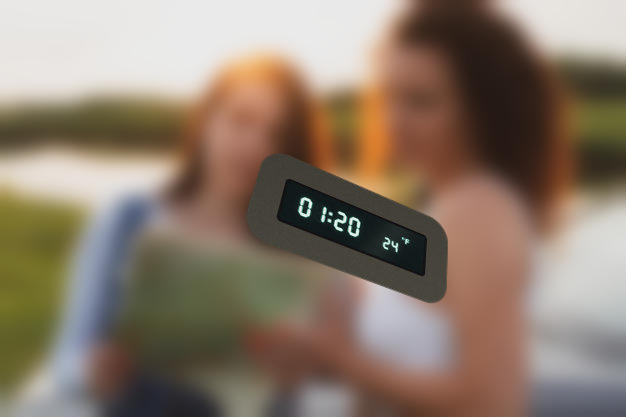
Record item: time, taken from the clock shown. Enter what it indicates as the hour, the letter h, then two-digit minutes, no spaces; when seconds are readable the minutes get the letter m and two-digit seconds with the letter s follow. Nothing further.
1h20
